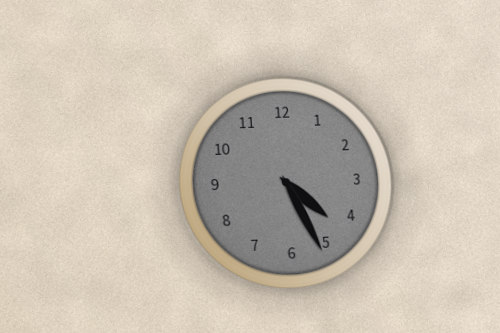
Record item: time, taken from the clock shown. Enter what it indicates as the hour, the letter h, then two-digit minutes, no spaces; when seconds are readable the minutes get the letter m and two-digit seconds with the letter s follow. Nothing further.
4h26
